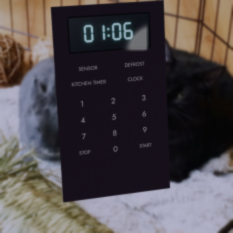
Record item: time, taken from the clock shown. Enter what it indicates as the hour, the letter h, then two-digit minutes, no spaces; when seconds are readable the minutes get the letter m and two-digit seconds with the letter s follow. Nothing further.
1h06
